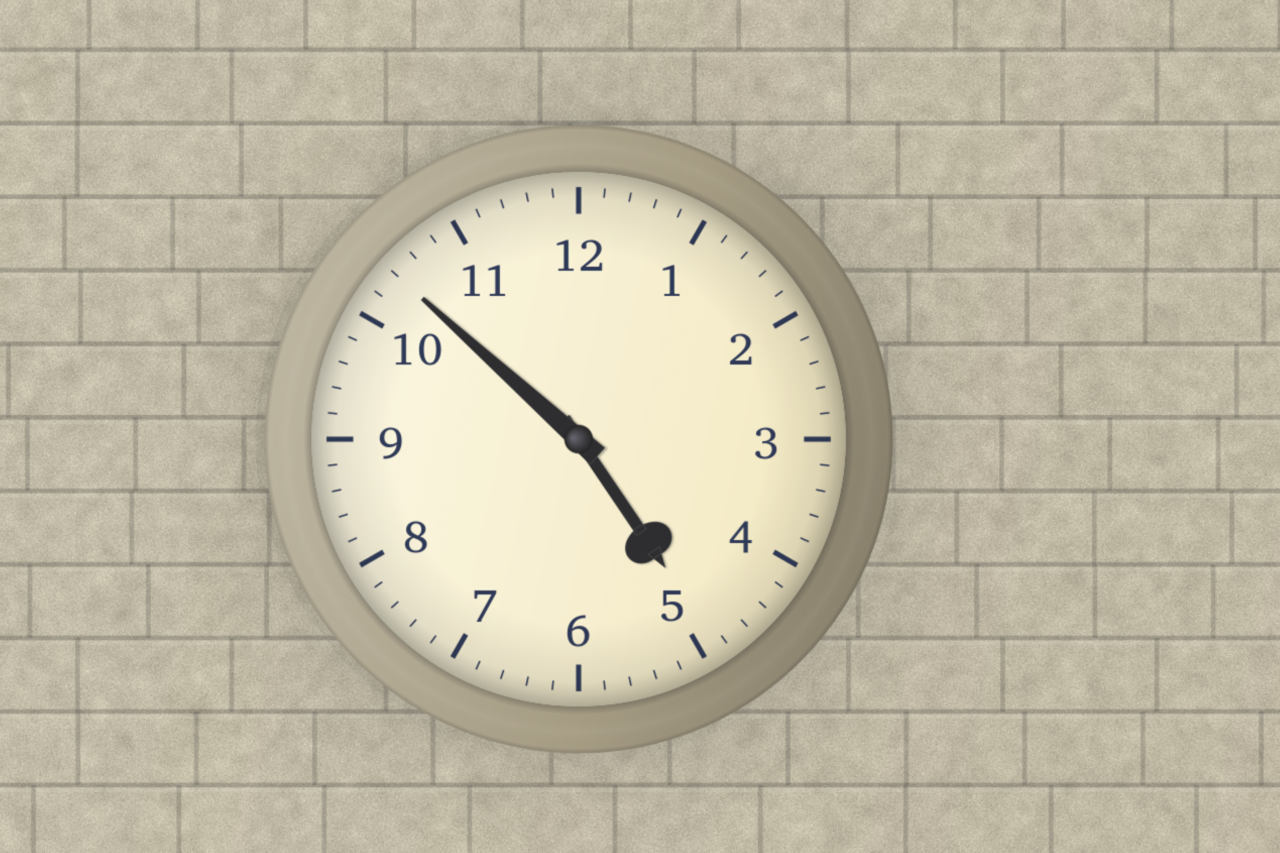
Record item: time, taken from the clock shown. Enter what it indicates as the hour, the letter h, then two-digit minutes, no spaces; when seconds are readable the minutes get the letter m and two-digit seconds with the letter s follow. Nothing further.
4h52
